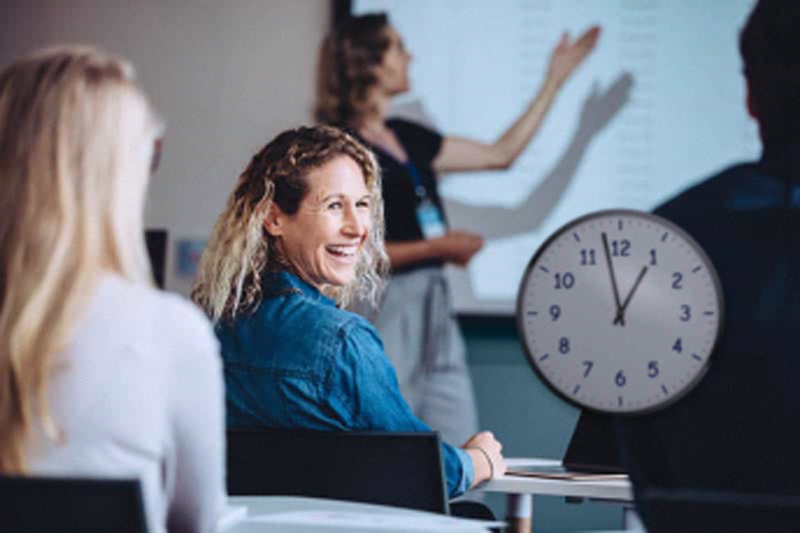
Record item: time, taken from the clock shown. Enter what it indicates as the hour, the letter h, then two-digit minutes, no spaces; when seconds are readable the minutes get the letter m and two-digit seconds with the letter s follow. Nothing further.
12h58
